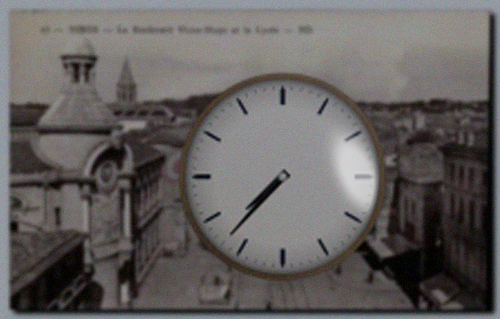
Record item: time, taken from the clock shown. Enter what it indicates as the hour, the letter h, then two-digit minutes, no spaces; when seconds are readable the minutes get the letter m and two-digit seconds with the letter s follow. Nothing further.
7h37
